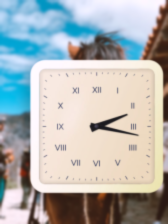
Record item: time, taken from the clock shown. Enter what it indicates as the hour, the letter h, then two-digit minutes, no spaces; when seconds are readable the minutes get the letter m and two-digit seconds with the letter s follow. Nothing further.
2h17
